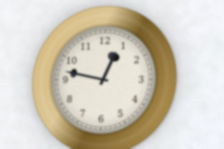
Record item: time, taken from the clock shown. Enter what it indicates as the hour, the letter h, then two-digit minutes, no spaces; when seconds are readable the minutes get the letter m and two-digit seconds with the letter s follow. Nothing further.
12h47
